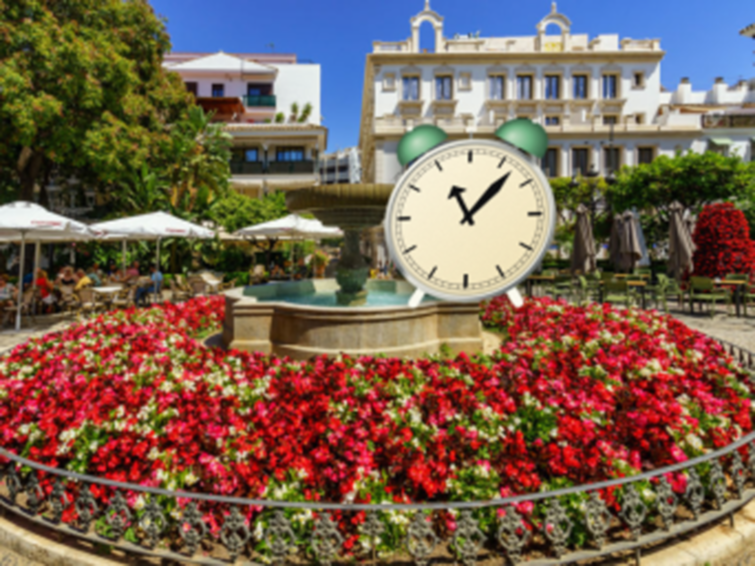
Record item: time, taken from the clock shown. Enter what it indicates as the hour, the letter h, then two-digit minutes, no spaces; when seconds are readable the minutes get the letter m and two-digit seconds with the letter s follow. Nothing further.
11h07
